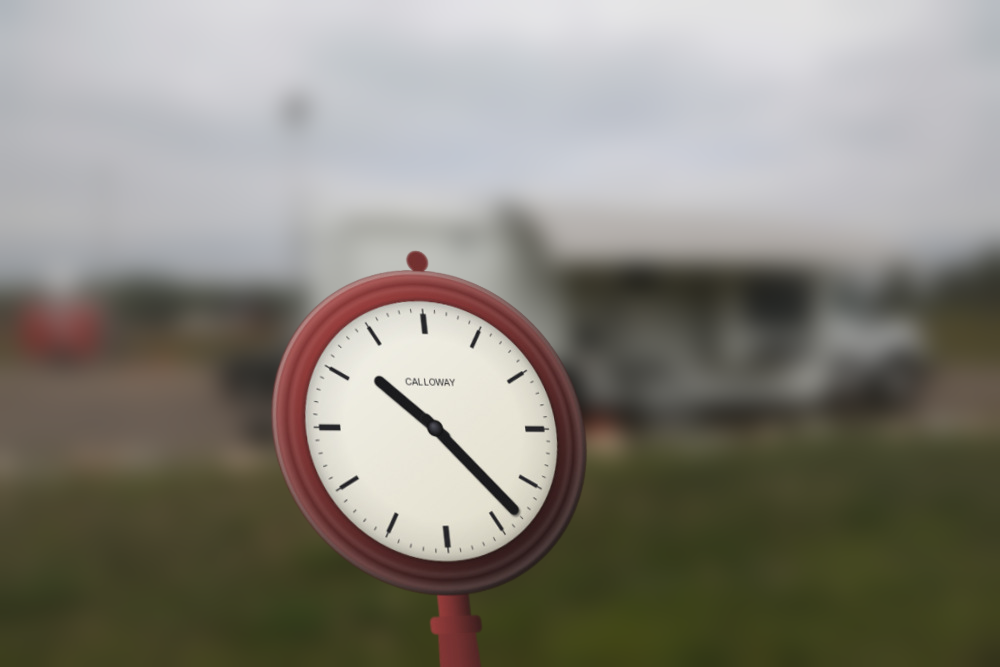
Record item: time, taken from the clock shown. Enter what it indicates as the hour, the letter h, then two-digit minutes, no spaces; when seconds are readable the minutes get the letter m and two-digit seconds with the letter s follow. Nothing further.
10h23
